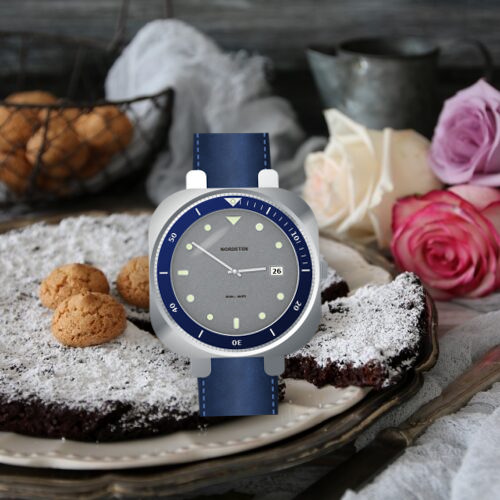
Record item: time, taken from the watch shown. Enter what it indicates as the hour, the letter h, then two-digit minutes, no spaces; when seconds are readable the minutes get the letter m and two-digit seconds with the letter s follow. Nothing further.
2h51
